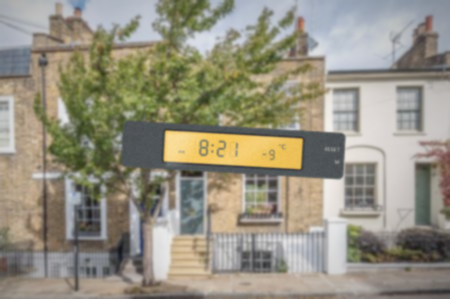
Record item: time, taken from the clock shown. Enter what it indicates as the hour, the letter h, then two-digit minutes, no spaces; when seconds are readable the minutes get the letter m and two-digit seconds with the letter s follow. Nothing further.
8h21
